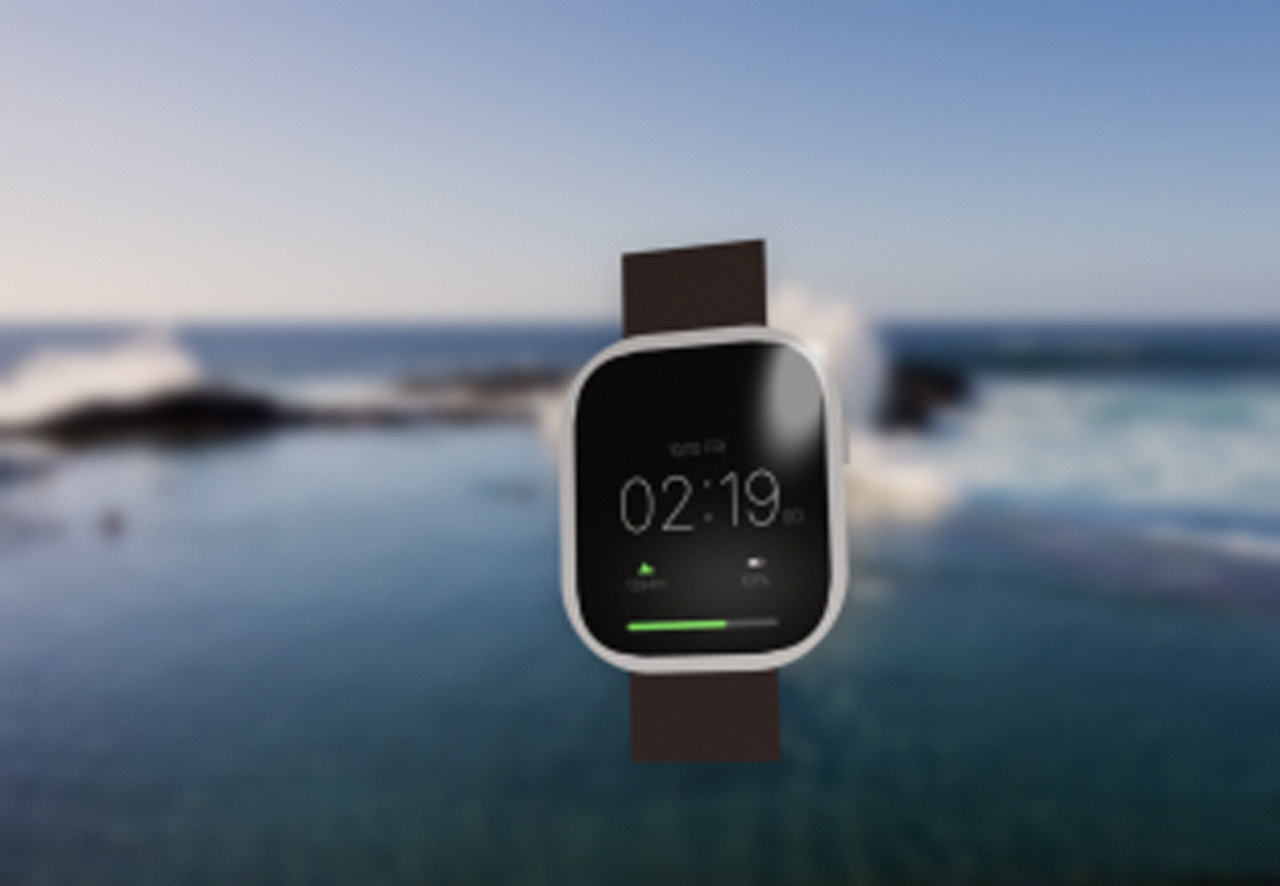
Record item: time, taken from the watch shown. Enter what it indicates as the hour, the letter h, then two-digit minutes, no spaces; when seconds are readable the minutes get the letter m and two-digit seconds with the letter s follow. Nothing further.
2h19
